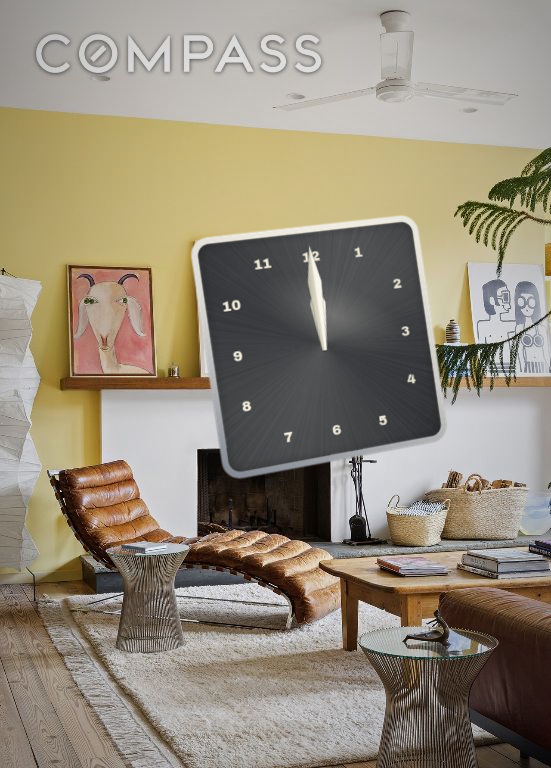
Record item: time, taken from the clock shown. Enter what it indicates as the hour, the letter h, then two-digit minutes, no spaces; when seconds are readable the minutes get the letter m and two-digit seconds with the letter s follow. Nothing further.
12h00
